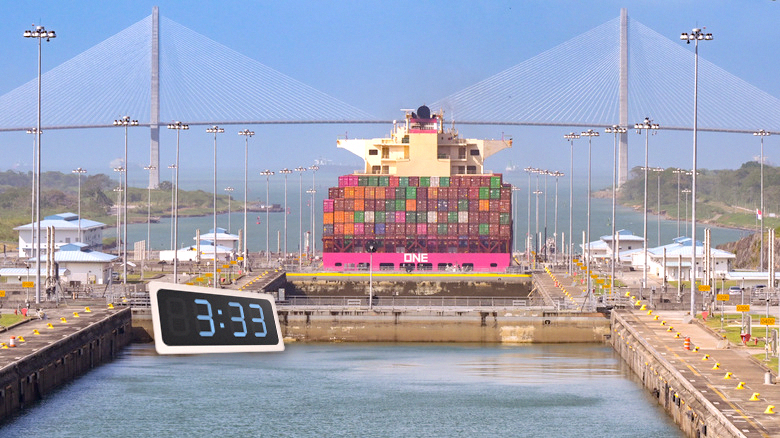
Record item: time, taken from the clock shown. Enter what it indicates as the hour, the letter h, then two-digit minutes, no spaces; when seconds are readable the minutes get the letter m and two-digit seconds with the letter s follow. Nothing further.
3h33
